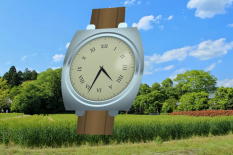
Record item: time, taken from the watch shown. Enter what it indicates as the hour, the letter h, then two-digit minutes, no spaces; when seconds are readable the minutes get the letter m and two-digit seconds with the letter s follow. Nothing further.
4h34
